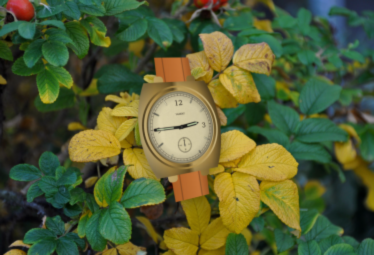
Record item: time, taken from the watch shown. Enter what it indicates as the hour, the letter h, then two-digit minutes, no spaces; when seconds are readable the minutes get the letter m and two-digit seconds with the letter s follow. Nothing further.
2h45
